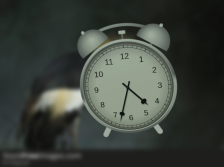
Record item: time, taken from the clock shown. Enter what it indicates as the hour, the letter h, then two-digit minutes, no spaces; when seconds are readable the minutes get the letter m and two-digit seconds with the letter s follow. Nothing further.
4h33
